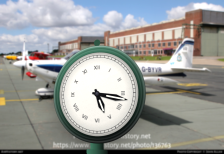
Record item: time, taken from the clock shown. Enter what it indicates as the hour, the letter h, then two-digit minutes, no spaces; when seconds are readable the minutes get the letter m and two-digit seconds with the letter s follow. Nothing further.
5h17
